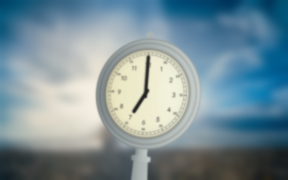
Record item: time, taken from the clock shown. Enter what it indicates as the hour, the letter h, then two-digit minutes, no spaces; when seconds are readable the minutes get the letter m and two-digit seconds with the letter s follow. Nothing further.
7h00
